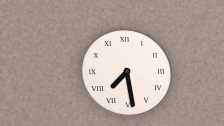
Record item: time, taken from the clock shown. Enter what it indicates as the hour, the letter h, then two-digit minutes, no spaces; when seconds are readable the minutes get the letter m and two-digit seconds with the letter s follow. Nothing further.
7h29
